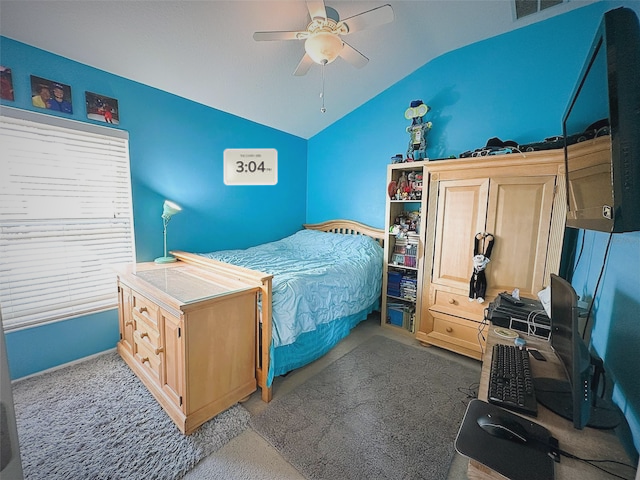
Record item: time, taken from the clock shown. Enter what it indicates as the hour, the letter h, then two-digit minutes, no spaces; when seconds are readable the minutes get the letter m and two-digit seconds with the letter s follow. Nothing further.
3h04
